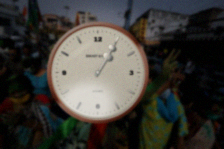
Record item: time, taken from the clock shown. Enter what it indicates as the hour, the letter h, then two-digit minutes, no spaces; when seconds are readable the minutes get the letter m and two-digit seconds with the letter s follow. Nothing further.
1h05
